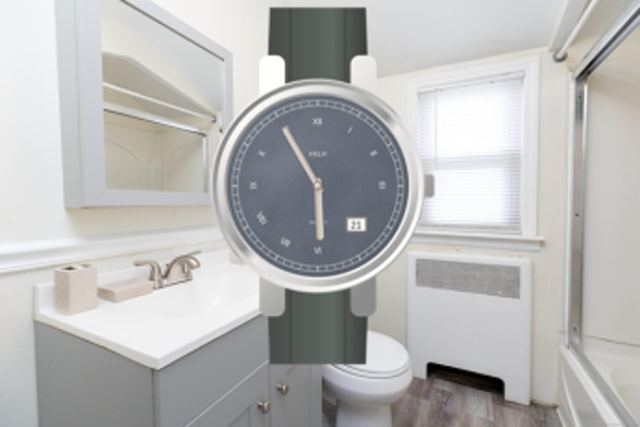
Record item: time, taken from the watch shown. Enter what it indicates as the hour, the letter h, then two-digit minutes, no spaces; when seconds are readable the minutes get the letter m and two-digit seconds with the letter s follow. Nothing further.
5h55
